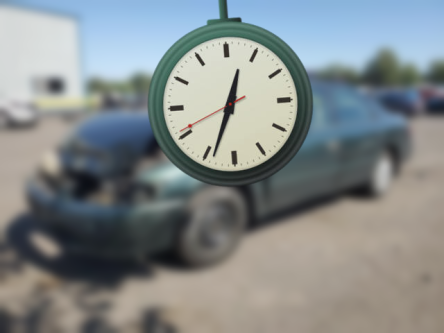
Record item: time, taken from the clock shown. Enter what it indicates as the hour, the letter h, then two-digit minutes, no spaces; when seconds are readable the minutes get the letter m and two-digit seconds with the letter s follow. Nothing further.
12h33m41s
